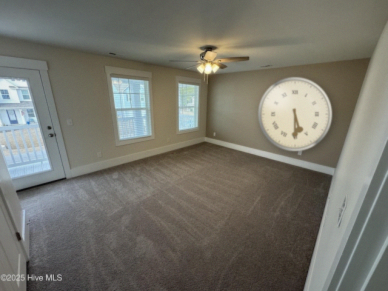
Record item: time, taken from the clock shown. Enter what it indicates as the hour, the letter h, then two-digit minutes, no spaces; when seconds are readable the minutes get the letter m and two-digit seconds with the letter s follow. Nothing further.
5h30
